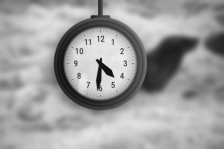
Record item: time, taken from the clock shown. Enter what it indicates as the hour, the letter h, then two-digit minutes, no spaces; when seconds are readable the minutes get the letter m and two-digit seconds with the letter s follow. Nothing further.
4h31
